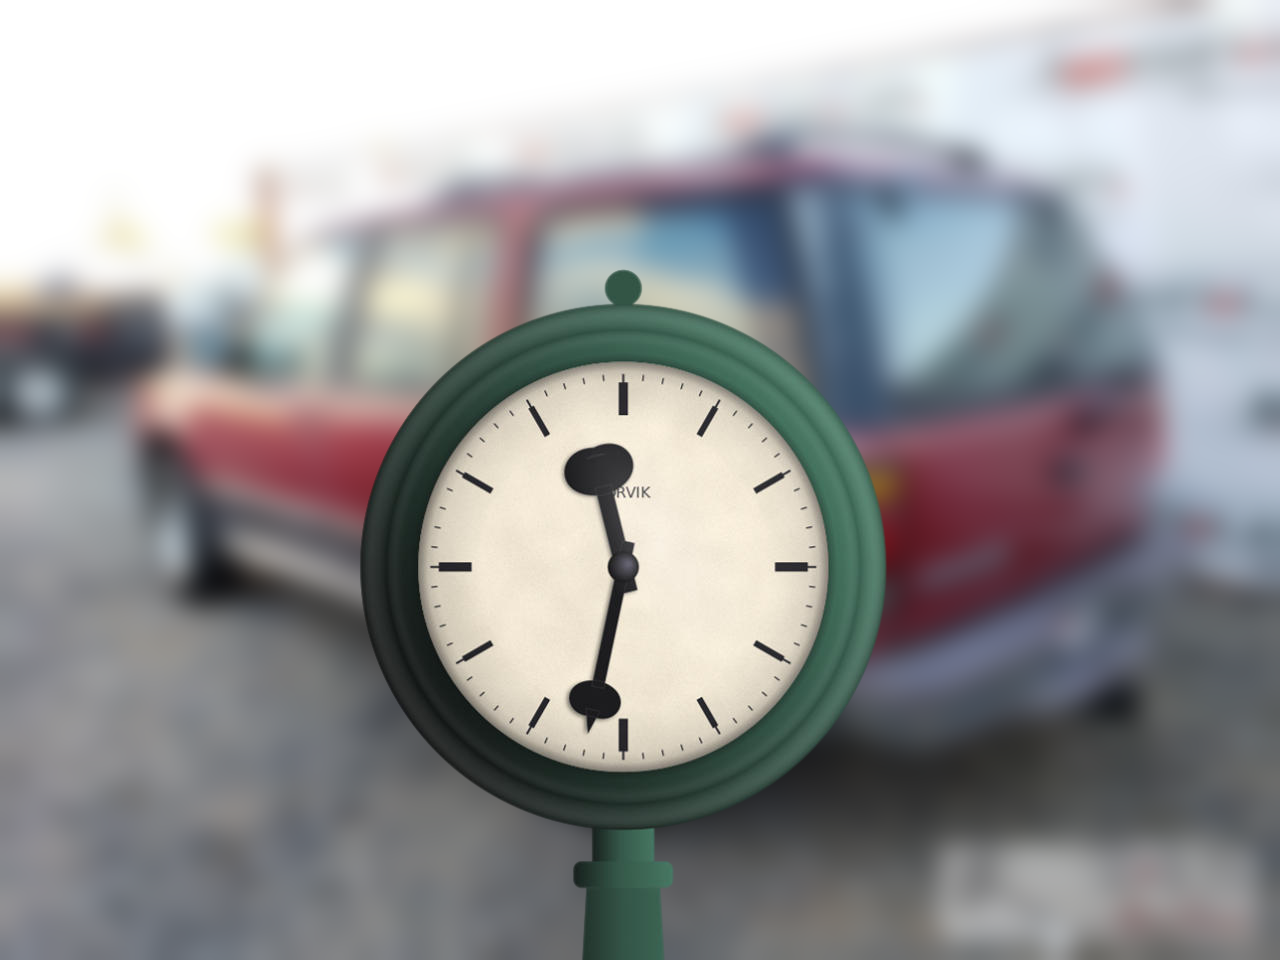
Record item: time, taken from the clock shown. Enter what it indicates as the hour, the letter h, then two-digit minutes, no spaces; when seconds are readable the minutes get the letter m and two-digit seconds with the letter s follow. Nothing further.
11h32
